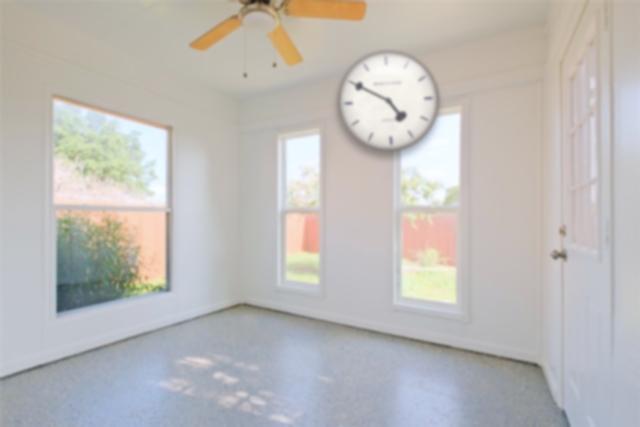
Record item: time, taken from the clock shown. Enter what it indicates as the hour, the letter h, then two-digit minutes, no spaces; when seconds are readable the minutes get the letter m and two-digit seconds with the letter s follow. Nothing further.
4h50
